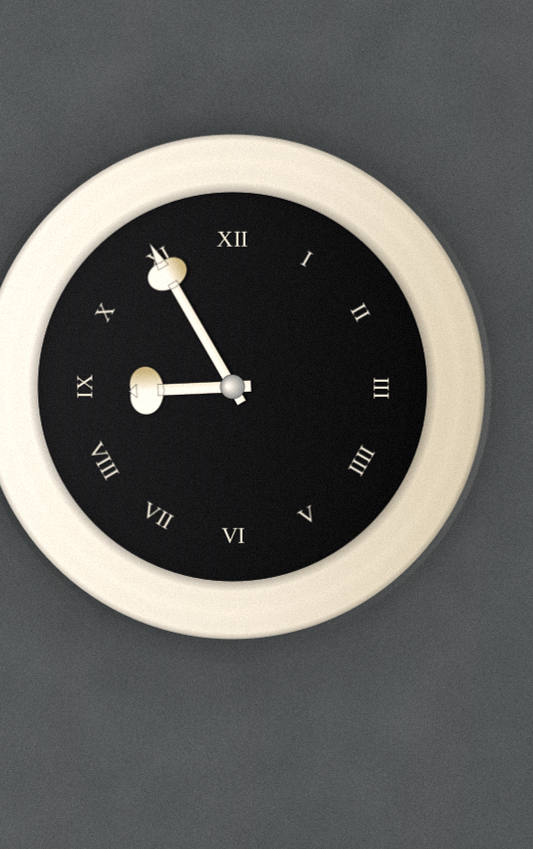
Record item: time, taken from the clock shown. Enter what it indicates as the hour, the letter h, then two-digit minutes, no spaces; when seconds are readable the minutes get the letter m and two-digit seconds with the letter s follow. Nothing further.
8h55
